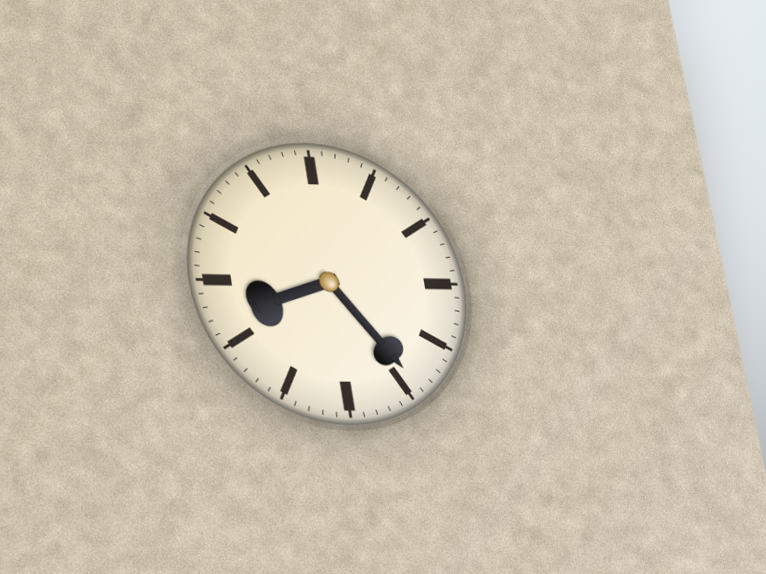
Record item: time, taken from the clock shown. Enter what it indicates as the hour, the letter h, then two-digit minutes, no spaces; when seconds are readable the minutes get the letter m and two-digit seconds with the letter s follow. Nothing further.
8h24
